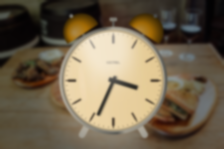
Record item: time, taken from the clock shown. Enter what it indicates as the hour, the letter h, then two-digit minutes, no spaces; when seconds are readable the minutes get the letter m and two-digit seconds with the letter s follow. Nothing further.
3h34
